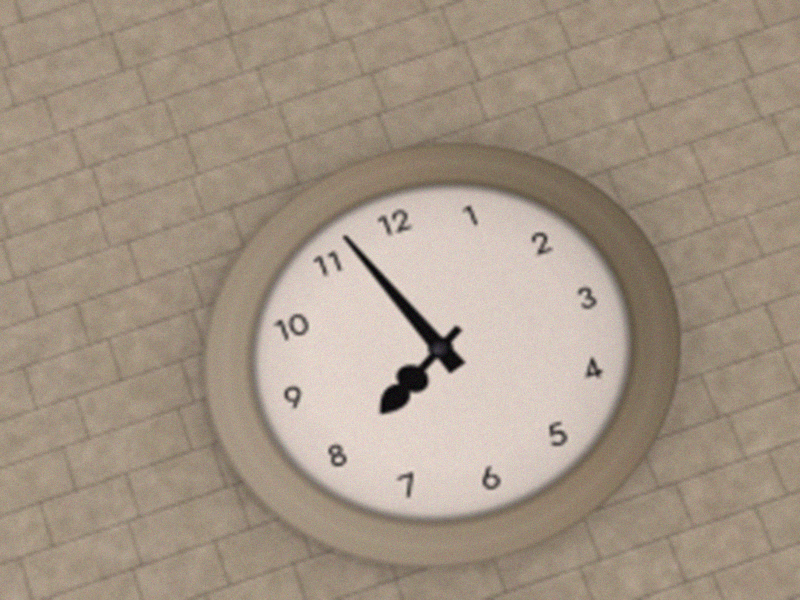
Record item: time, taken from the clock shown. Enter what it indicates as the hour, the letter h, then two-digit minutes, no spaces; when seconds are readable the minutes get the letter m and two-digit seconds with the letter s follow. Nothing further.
7h57
